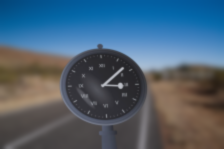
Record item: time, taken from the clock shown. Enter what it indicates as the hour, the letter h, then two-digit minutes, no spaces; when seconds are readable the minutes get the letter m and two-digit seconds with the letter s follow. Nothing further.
3h08
